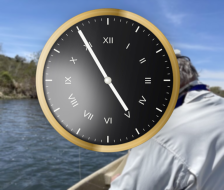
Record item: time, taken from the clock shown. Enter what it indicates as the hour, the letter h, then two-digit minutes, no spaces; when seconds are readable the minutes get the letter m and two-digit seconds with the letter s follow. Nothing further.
4h55
